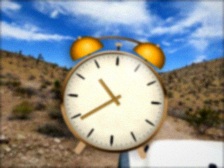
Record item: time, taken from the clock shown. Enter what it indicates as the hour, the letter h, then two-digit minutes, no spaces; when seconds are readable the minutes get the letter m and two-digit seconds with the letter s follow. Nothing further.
10h39
